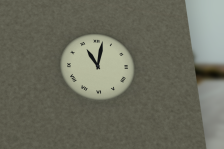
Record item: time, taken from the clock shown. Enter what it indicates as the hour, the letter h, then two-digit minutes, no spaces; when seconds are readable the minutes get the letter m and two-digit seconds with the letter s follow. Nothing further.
11h02
